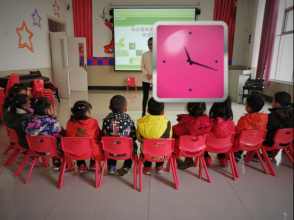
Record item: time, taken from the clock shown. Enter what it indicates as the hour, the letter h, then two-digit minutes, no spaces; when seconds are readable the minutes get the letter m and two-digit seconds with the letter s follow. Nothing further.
11h18
